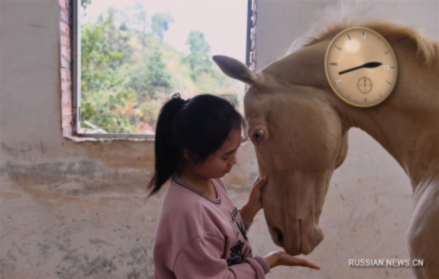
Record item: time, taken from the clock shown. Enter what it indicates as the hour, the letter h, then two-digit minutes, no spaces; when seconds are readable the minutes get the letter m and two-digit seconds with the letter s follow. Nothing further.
2h42
